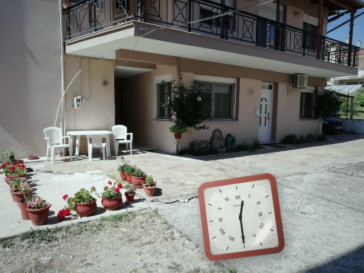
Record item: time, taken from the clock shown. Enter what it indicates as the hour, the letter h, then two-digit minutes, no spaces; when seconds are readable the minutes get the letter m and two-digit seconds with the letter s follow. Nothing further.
12h30
